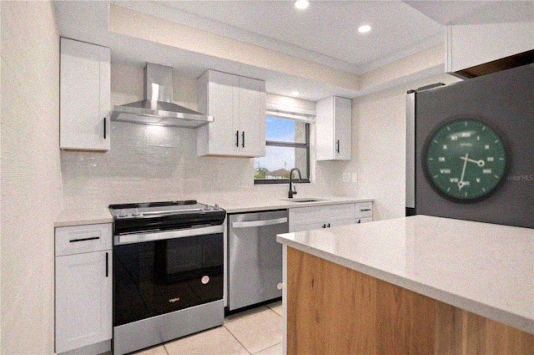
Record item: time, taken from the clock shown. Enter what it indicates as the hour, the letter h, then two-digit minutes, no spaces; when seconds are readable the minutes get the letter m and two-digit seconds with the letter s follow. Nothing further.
3h32
